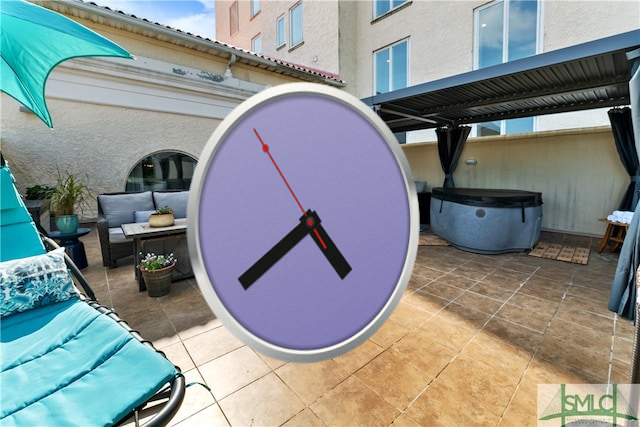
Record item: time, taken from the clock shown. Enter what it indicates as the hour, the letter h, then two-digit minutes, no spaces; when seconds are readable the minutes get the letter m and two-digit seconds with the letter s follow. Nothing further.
4h38m54s
